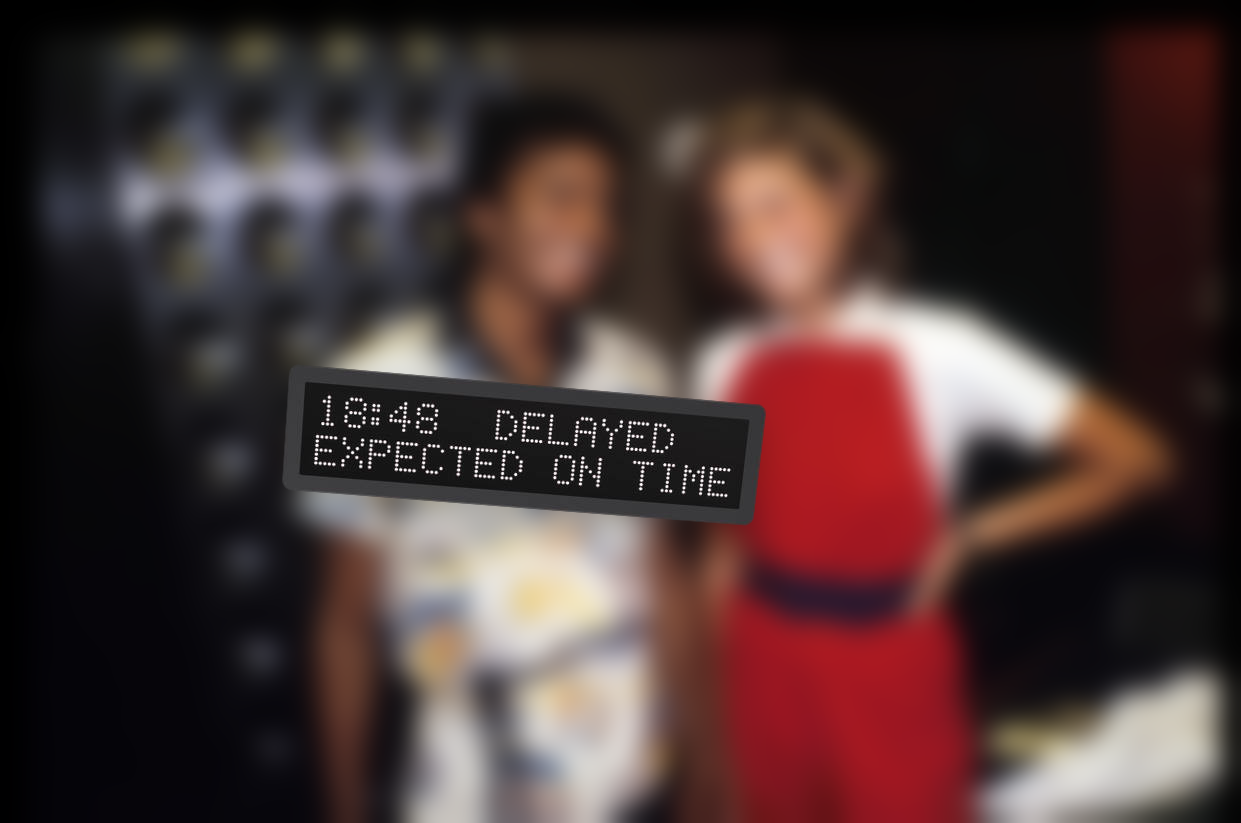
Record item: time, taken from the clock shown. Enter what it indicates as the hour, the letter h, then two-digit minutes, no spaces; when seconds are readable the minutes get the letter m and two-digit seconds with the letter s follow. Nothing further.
18h48
